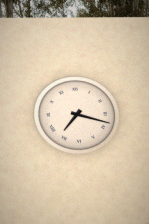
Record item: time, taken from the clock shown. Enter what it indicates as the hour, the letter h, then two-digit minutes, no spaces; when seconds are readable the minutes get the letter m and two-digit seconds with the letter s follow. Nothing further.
7h18
